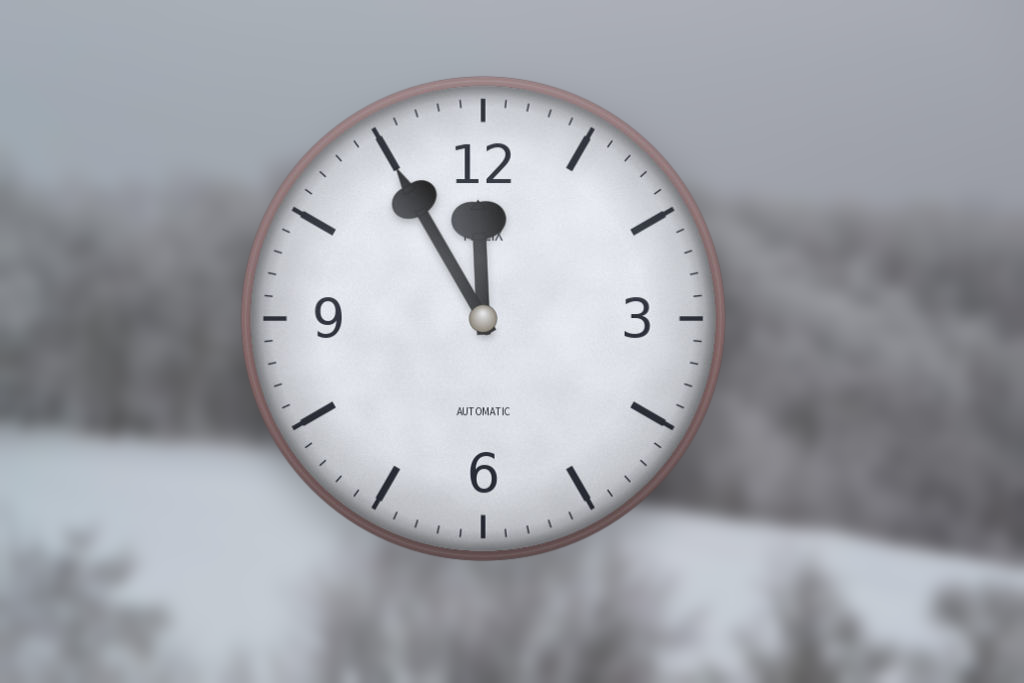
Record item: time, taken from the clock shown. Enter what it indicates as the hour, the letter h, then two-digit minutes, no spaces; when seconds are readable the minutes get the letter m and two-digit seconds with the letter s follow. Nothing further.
11h55
